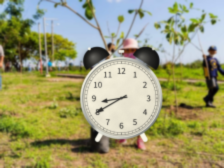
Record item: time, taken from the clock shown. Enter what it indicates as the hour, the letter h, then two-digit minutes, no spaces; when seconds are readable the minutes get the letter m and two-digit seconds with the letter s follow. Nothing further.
8h40
